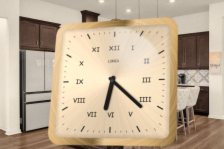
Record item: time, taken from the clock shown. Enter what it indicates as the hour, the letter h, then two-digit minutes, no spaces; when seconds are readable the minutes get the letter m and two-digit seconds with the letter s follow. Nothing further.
6h22
